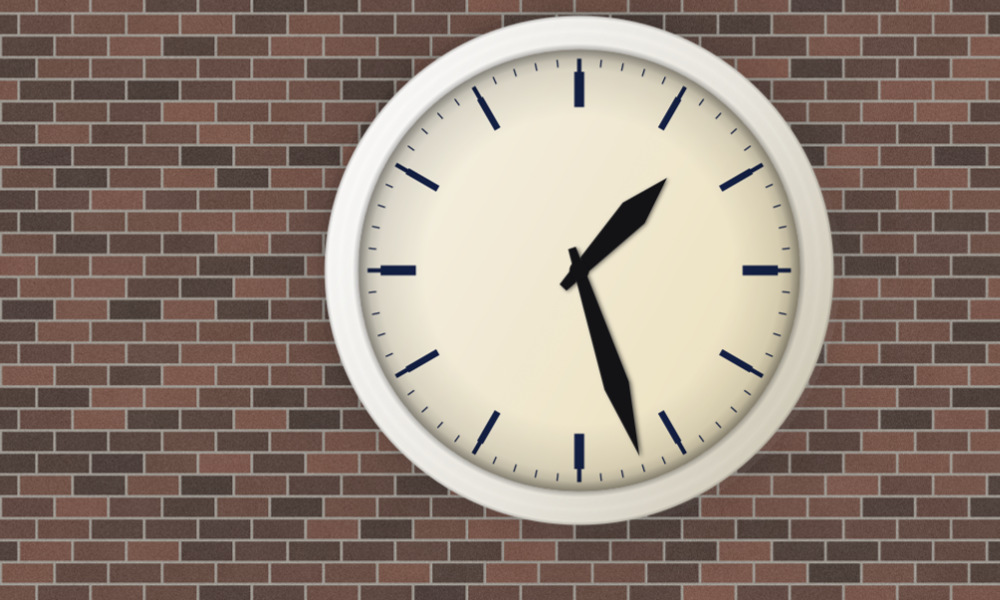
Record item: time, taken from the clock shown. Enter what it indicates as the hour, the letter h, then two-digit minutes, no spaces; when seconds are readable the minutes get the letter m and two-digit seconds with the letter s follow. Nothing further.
1h27
